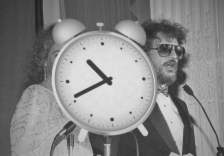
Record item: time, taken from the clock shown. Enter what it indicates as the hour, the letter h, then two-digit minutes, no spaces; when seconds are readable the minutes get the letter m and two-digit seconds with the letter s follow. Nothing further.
10h41
